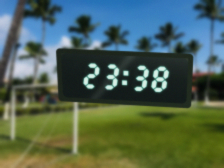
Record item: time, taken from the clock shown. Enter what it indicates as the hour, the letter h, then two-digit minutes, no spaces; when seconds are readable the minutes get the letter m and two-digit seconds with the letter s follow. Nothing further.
23h38
